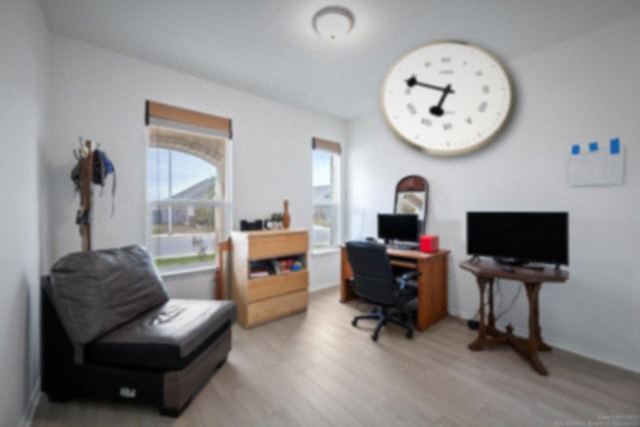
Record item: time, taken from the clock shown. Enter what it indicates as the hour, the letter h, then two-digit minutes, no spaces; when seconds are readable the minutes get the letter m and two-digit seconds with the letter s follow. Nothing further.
6h48
